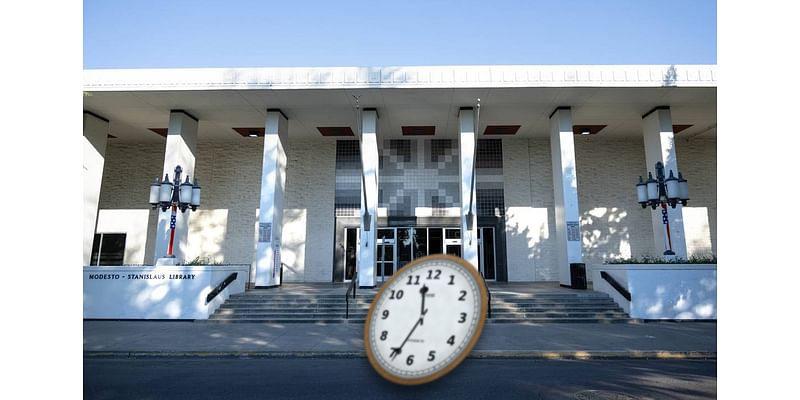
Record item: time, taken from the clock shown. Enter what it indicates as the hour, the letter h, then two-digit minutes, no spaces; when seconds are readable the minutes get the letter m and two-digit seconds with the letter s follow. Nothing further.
11h34
